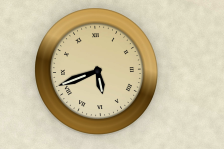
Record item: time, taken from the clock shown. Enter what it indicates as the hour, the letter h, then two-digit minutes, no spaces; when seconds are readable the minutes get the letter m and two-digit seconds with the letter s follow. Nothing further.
5h42
